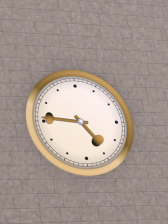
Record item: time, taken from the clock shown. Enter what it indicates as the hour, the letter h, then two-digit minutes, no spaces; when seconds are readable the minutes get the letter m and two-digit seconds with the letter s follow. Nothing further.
4h46
